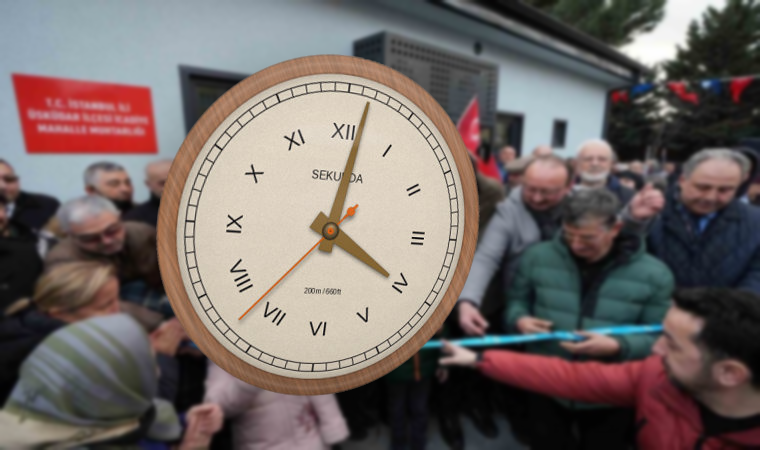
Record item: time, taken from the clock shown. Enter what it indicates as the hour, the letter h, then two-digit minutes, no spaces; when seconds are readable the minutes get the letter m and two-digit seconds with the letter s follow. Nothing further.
4h01m37s
